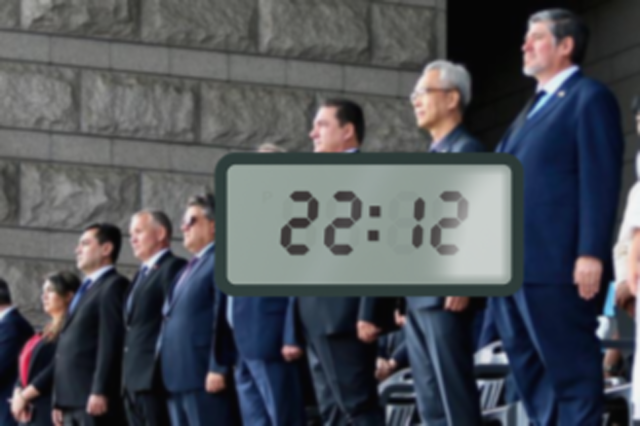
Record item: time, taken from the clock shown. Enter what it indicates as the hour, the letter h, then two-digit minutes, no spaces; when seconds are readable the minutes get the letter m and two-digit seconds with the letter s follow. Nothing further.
22h12
